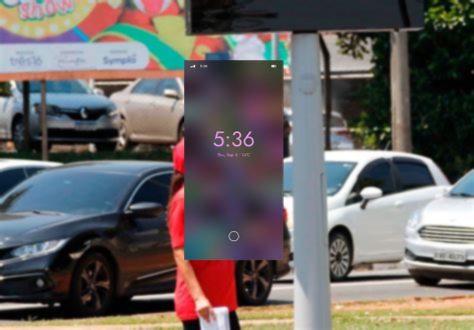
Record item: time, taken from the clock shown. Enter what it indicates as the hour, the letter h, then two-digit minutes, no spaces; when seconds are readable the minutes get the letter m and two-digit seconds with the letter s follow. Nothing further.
5h36
